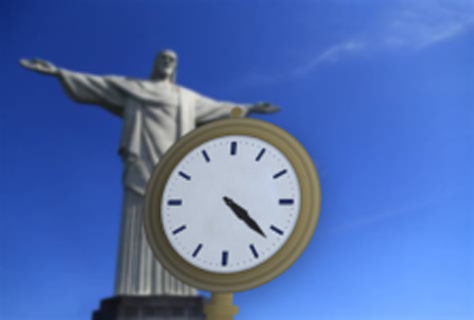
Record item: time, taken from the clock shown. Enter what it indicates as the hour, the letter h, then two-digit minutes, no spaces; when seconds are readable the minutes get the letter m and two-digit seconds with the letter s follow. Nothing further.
4h22
